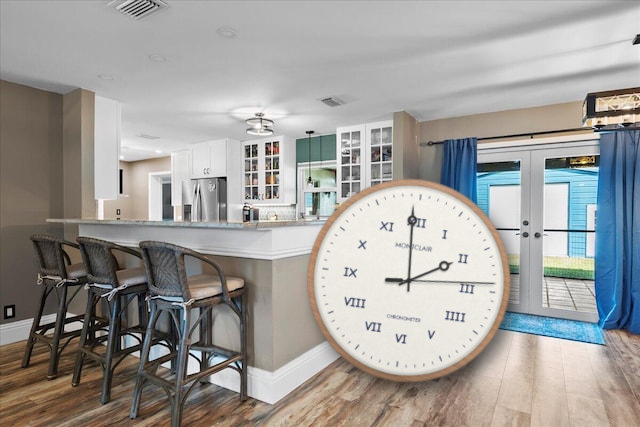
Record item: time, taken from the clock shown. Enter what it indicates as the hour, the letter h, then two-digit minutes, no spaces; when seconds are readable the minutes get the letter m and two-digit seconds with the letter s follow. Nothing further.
1h59m14s
